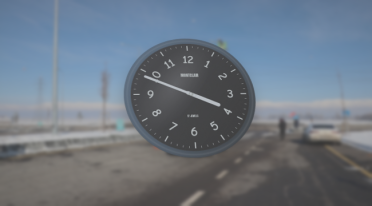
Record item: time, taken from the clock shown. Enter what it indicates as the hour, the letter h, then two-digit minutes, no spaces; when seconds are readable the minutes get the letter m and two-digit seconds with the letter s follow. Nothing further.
3h49
